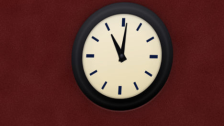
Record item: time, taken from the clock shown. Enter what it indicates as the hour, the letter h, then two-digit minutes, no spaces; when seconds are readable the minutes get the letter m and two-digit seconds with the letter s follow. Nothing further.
11h01
